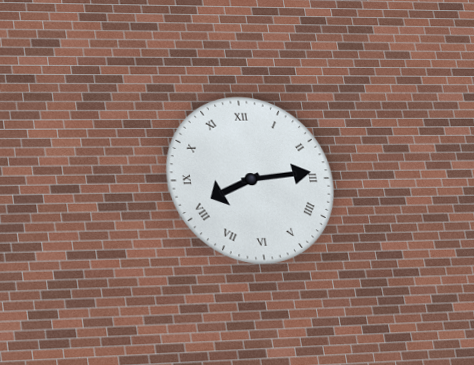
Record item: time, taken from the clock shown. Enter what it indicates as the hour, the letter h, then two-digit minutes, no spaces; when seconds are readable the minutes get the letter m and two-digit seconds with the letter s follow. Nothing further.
8h14
